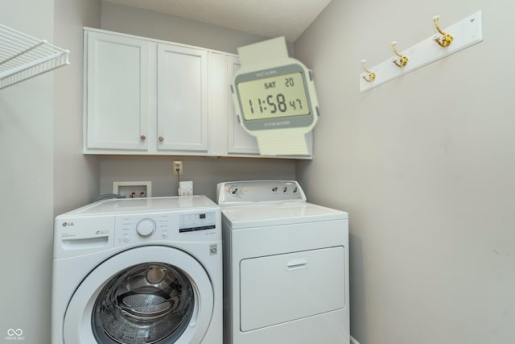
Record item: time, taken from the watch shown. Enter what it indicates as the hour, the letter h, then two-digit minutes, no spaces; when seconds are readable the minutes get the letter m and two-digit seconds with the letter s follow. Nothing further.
11h58m47s
